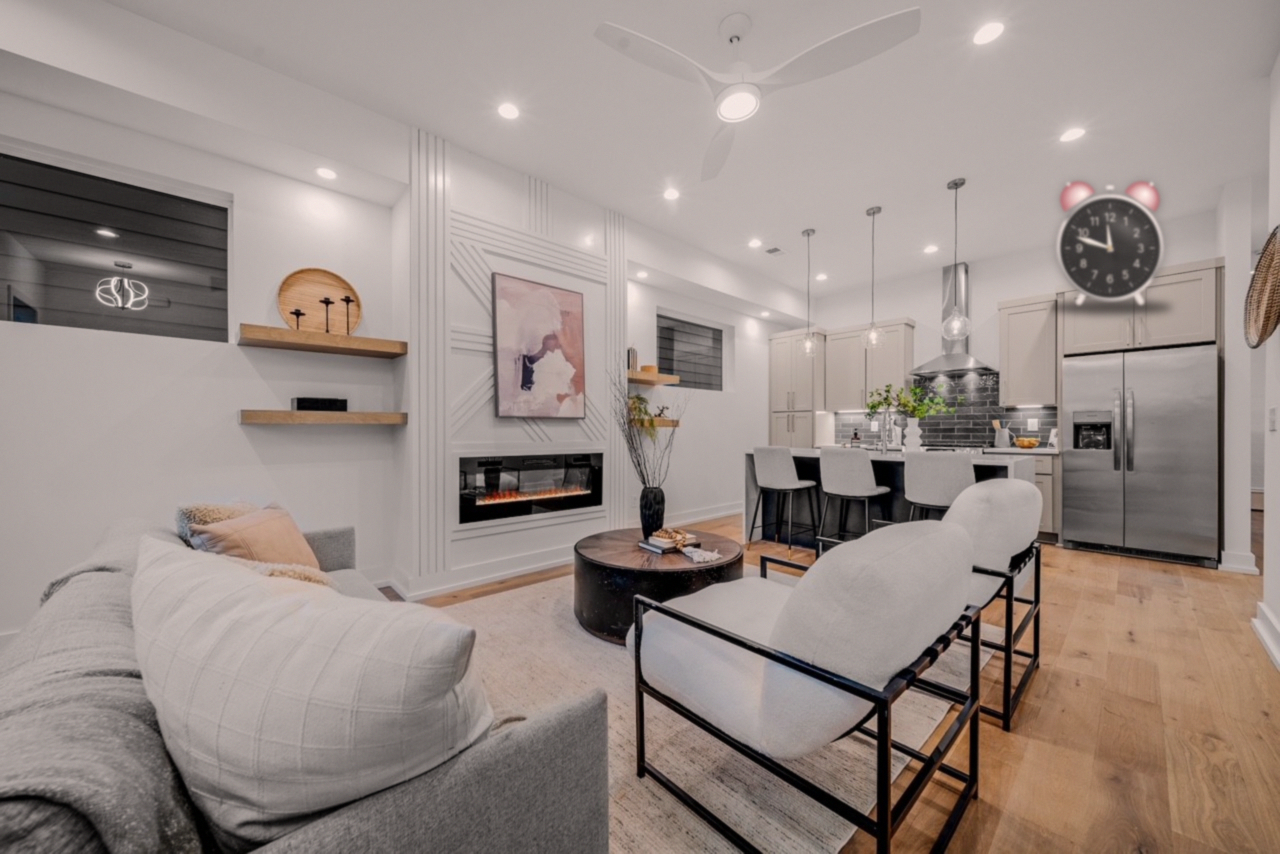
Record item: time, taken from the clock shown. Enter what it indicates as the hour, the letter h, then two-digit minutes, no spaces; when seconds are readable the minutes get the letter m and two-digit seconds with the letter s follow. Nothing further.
11h48
